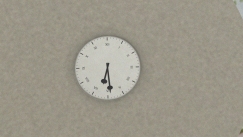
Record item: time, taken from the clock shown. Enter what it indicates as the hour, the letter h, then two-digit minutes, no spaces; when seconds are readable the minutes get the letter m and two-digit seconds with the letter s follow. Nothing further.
6h29
